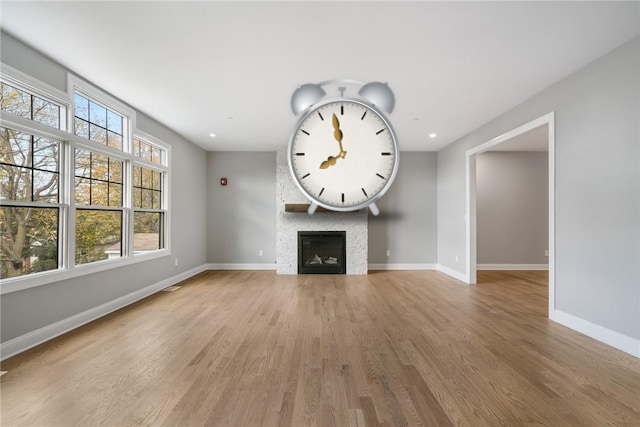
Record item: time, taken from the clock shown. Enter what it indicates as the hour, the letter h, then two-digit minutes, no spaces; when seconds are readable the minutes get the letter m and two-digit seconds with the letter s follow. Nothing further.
7h58
